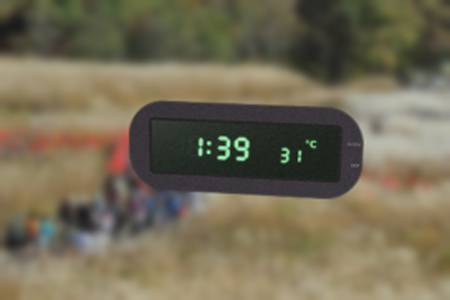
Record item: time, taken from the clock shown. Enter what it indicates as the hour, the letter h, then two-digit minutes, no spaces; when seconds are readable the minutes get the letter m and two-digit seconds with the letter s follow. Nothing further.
1h39
